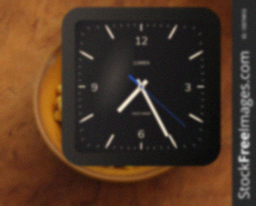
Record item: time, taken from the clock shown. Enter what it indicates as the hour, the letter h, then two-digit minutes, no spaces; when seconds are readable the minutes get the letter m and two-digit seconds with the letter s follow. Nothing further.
7h25m22s
